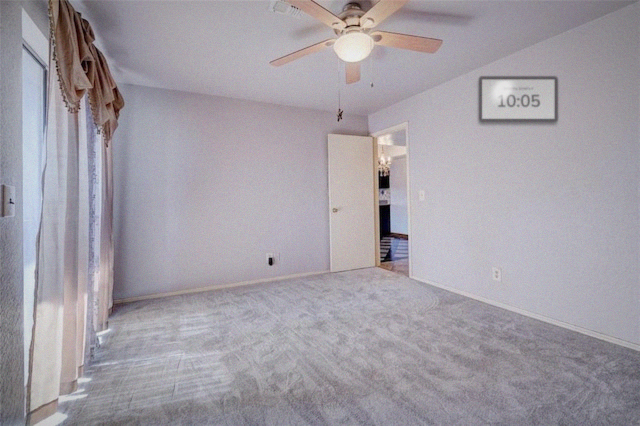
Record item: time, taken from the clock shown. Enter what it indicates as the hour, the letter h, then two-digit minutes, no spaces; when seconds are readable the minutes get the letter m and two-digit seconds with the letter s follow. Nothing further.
10h05
